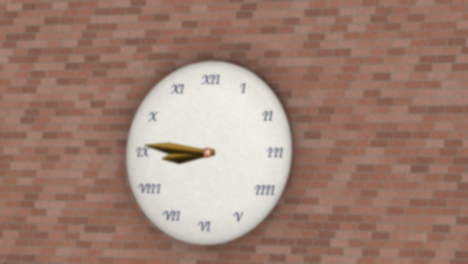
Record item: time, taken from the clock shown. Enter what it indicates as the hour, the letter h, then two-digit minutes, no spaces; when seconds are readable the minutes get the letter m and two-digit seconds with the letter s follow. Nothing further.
8h46
